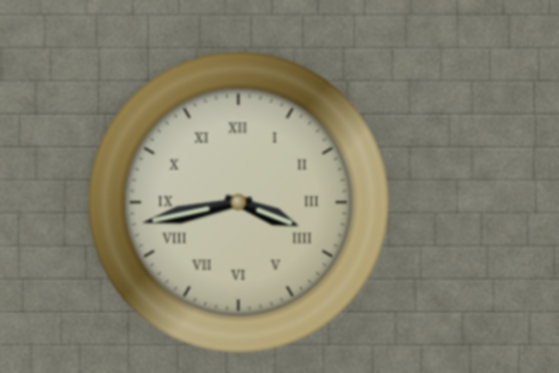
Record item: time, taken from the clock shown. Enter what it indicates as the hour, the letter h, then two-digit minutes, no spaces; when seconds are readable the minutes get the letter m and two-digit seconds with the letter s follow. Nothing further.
3h43
